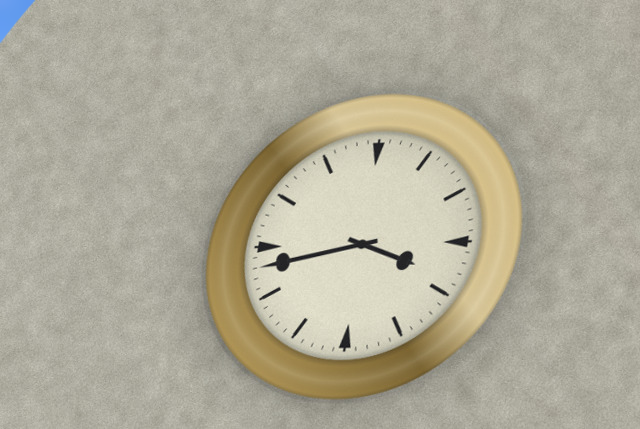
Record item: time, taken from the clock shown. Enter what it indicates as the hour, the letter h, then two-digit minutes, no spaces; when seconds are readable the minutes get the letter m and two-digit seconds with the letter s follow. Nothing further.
3h43
